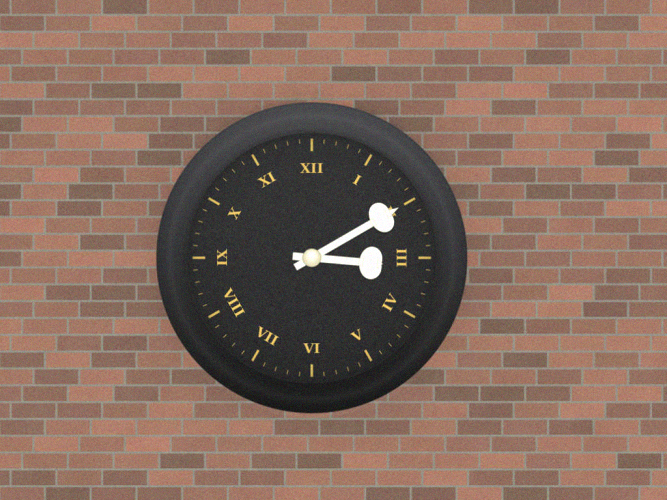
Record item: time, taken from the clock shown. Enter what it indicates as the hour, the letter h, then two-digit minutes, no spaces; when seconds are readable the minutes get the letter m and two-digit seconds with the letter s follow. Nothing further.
3h10
